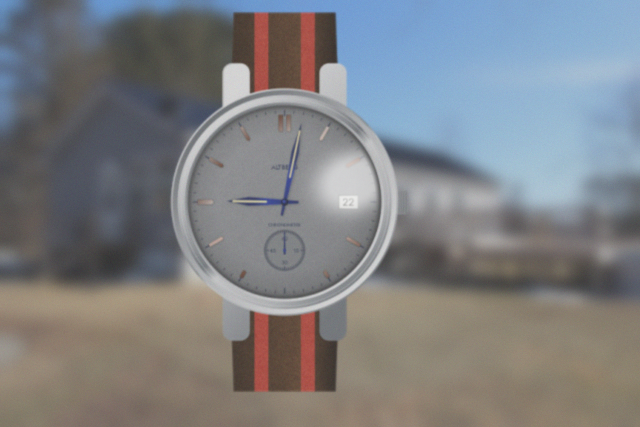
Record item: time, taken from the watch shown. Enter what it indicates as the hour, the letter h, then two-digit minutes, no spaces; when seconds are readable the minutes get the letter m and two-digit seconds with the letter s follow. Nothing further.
9h02
